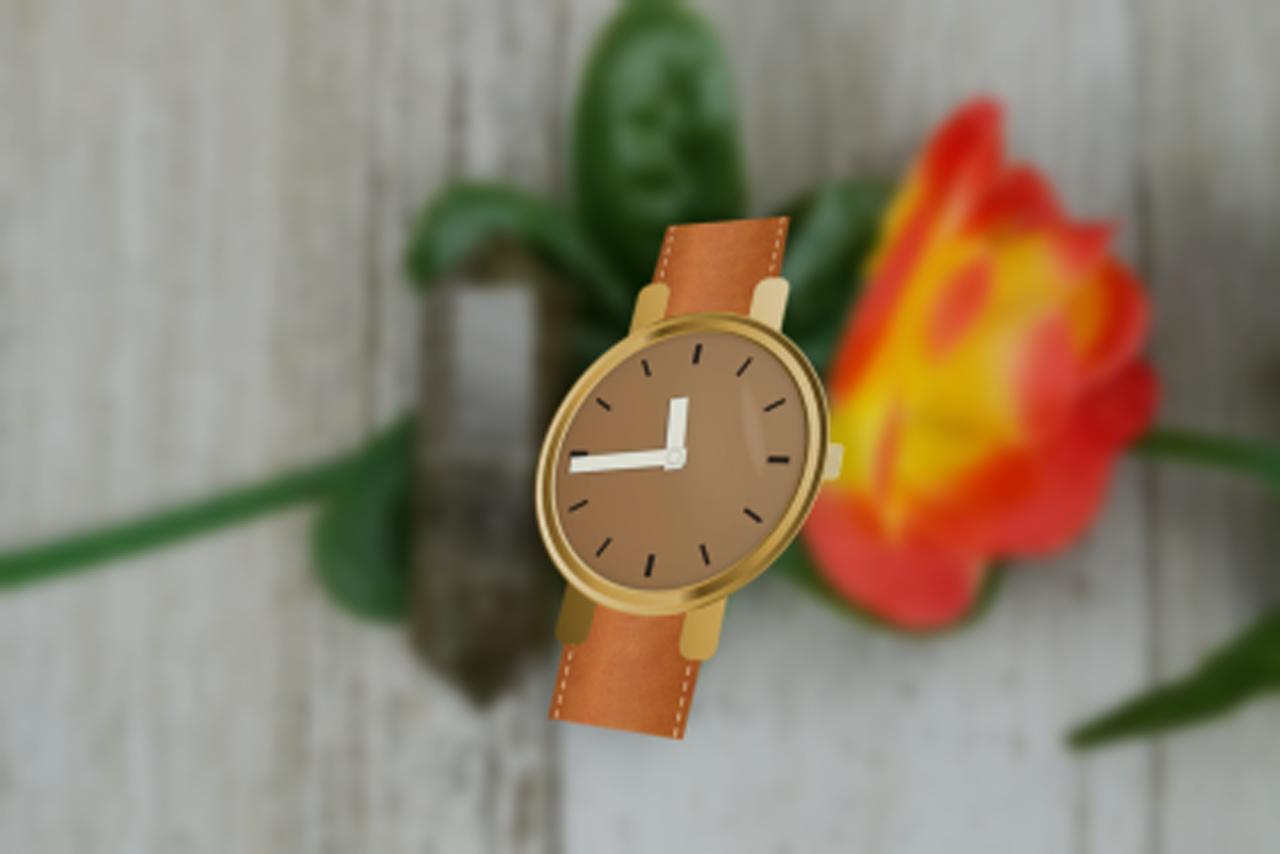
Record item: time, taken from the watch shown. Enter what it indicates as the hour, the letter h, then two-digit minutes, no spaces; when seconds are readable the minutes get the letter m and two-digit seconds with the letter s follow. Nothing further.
11h44
